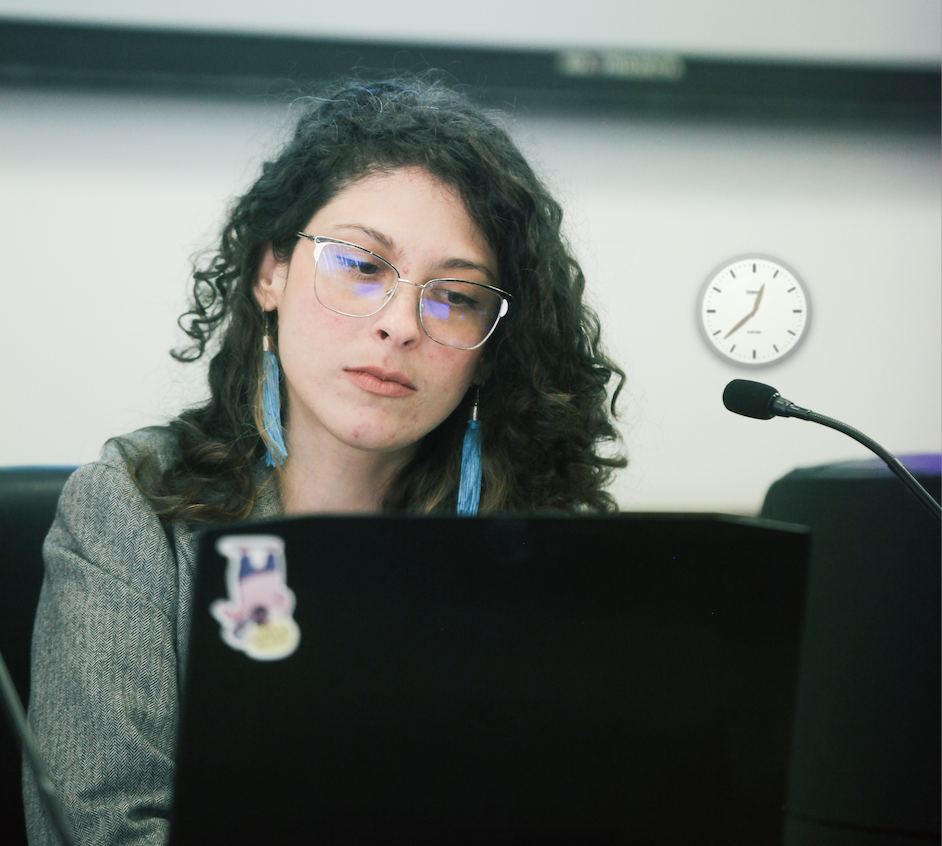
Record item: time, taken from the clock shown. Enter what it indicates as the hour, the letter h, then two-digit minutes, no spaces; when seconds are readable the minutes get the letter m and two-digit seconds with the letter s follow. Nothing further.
12h38
